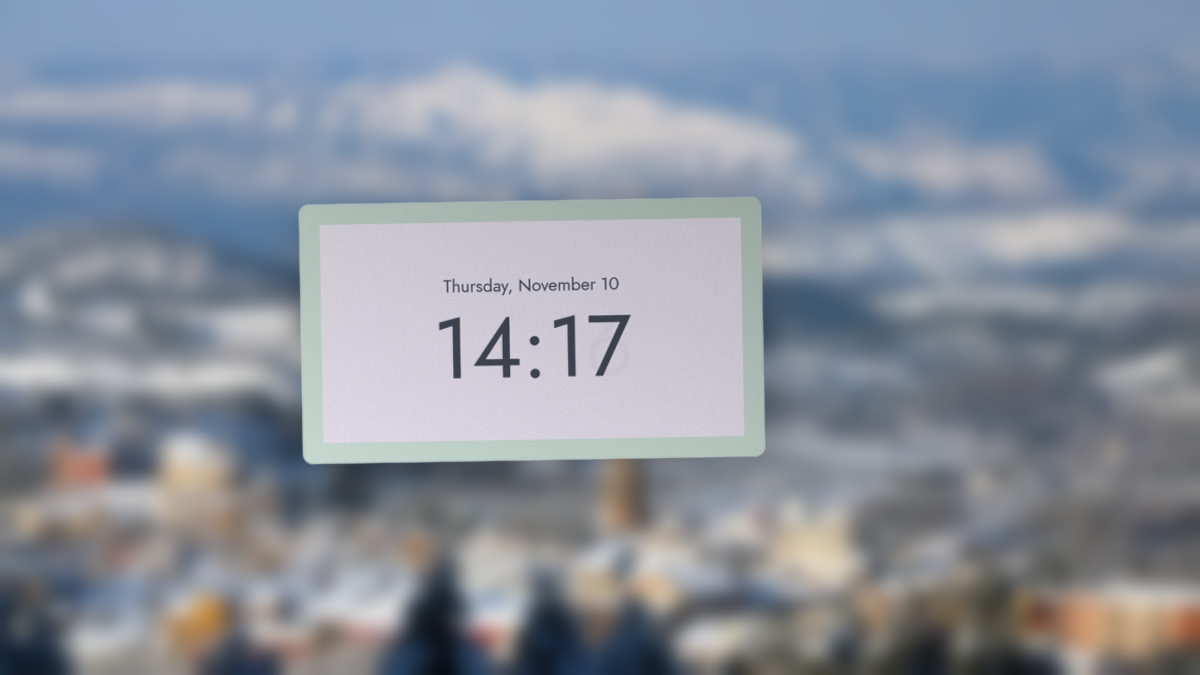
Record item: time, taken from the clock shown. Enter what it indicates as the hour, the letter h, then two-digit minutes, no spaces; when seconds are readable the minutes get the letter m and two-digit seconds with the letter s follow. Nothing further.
14h17
